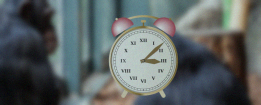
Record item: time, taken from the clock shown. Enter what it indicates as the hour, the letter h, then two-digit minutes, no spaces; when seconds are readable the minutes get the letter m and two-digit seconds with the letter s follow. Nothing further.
3h08
